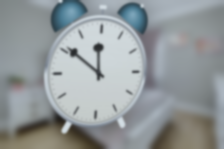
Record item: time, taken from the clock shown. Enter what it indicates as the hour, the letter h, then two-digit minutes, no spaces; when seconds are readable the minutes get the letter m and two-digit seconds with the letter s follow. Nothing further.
11h51
